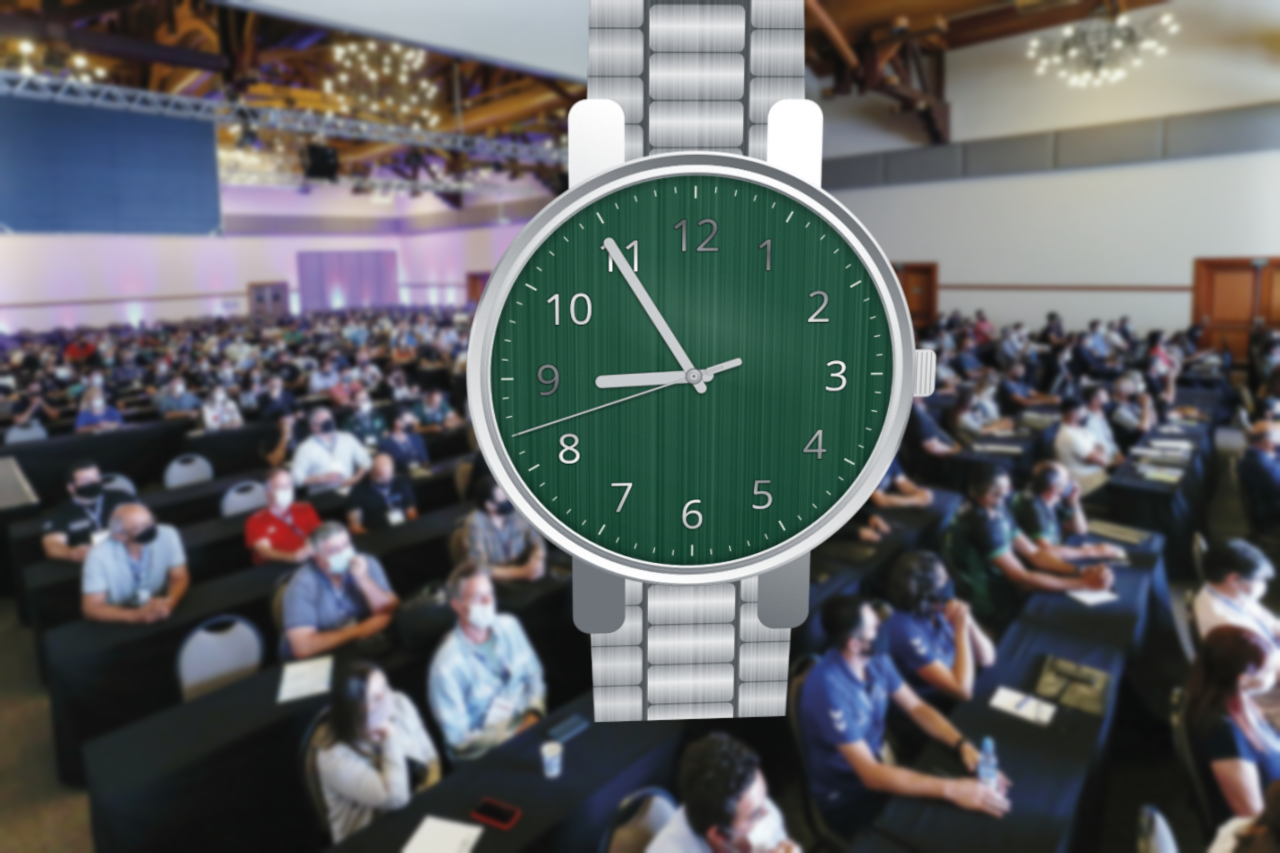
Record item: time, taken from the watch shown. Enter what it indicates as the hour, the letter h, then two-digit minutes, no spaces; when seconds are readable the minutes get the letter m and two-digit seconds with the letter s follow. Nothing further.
8h54m42s
